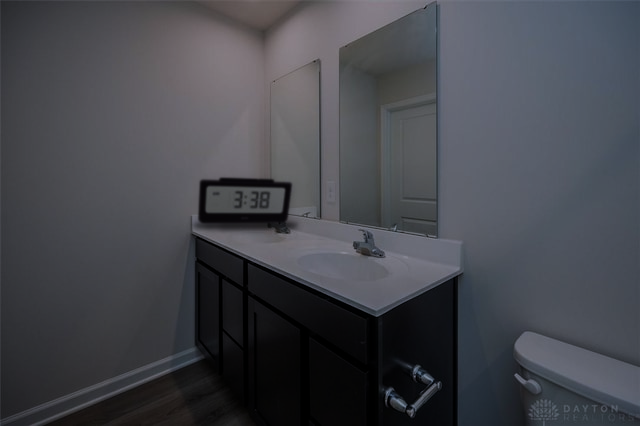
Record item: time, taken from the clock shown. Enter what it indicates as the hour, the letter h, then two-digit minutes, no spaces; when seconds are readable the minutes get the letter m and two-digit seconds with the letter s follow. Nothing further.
3h38
